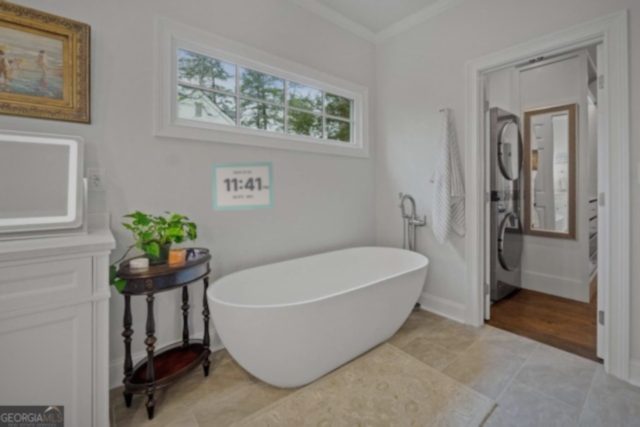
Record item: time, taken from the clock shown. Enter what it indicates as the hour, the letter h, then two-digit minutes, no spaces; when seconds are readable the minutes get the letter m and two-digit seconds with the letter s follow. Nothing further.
11h41
